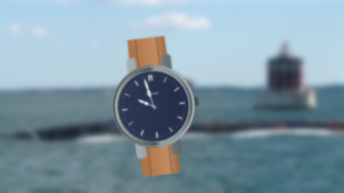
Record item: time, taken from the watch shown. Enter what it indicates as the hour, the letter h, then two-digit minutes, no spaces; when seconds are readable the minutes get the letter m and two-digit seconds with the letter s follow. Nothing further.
9h58
